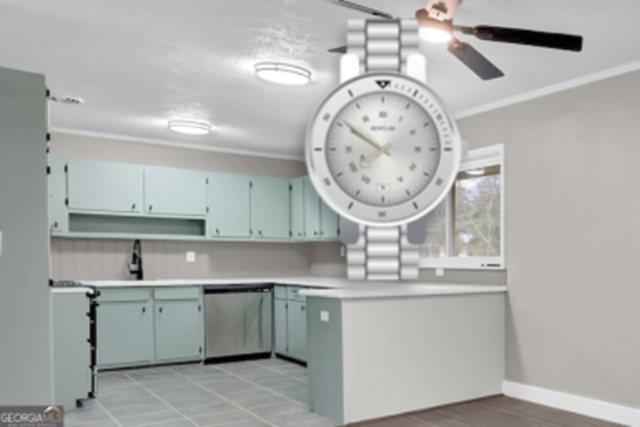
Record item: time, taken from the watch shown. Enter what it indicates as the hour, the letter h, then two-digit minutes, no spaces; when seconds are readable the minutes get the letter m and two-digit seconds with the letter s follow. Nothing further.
7h51
